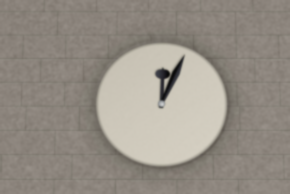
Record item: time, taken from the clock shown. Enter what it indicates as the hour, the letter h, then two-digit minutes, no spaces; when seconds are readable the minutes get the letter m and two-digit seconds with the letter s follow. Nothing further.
12h04
